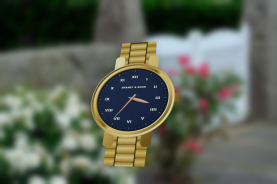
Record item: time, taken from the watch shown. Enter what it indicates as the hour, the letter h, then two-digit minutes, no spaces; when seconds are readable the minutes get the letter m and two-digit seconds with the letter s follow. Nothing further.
3h36
